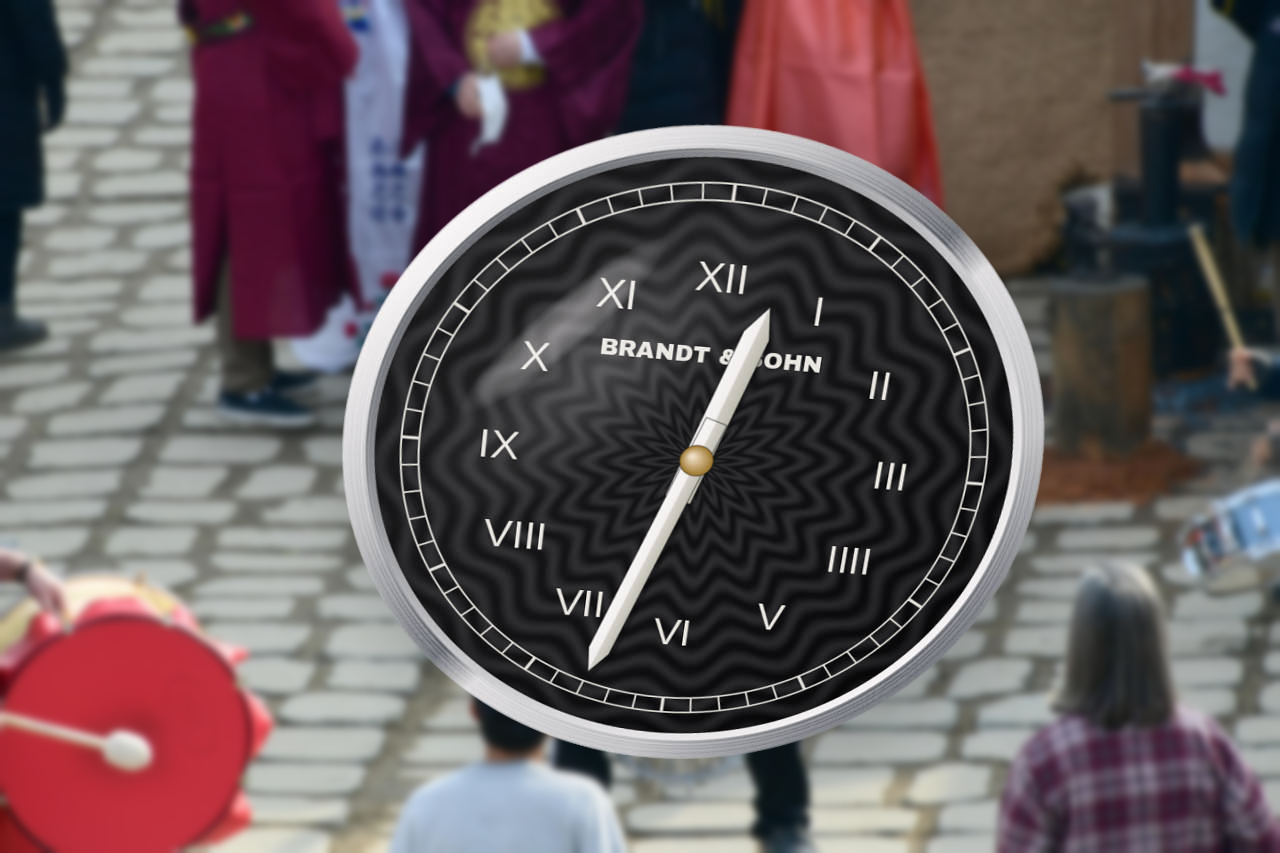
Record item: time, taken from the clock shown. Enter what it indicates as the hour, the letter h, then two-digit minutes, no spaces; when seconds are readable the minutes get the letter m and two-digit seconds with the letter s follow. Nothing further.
12h33
